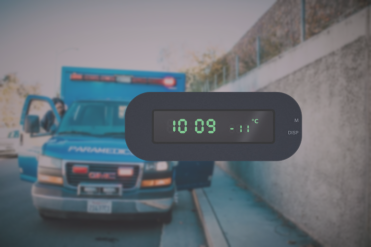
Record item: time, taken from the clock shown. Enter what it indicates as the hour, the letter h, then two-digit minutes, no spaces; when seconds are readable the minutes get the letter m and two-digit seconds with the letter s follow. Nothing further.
10h09
